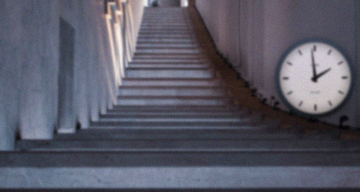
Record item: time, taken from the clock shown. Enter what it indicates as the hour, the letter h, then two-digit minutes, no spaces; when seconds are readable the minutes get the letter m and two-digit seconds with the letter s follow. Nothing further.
1h59
